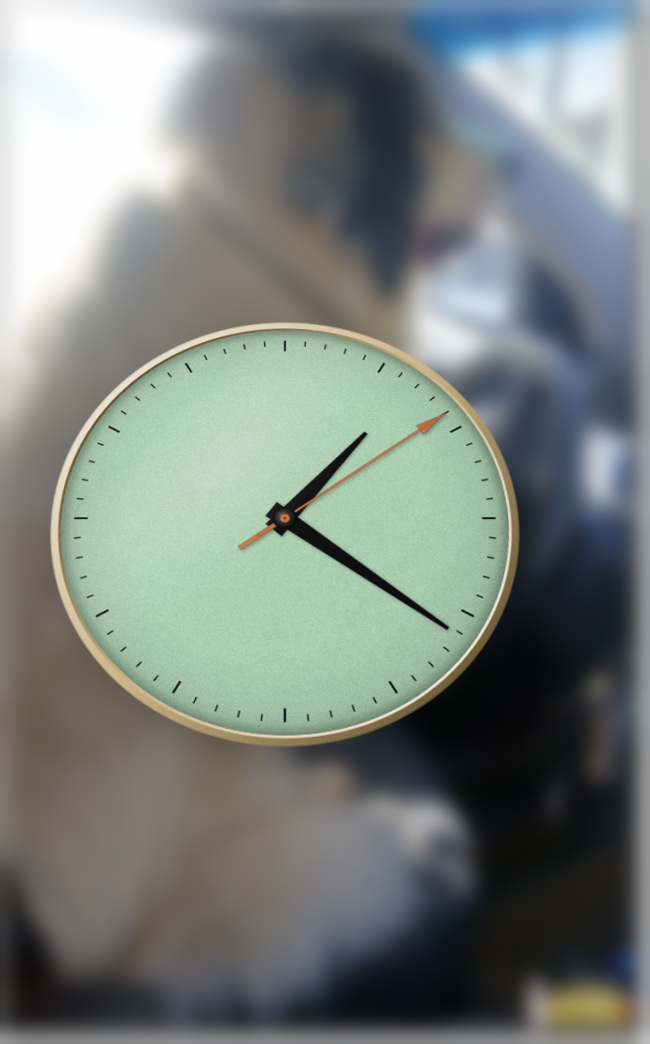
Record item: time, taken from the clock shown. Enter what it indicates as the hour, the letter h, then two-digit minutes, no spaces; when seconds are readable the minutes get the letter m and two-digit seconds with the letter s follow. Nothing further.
1h21m09s
